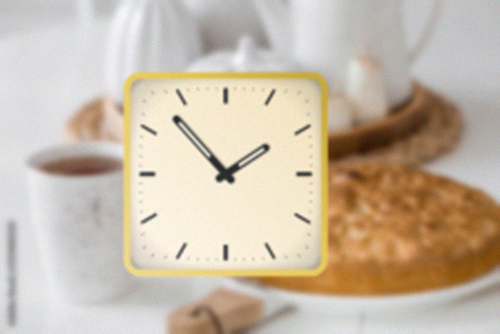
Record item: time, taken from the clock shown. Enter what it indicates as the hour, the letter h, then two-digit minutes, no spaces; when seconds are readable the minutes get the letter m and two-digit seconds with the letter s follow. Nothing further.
1h53
